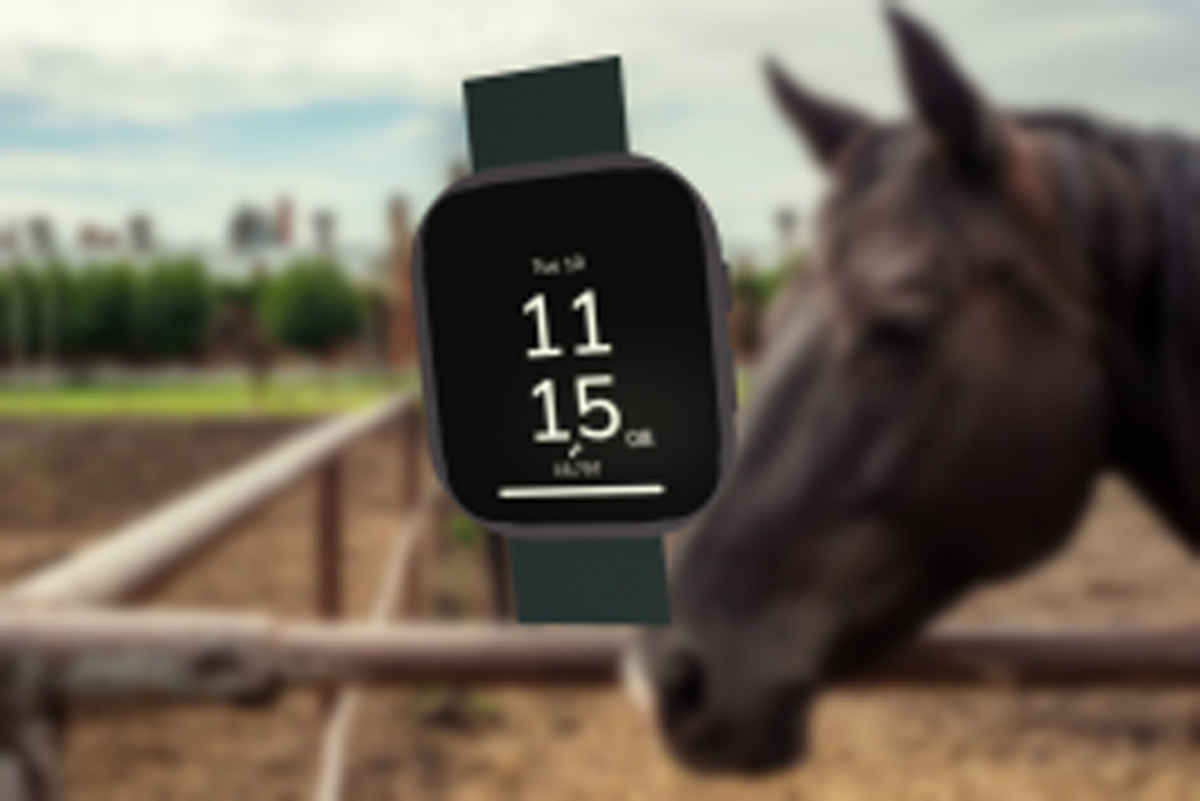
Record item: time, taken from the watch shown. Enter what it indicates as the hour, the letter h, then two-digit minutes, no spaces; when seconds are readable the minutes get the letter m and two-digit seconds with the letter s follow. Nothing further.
11h15
